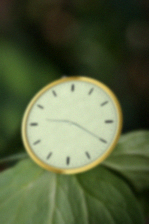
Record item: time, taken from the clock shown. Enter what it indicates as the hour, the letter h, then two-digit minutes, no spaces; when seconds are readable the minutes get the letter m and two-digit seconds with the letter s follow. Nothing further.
9h20
